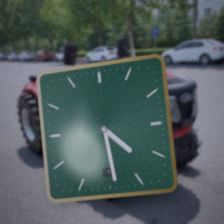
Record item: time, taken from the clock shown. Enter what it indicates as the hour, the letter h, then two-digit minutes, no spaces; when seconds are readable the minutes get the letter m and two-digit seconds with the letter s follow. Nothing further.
4h29
